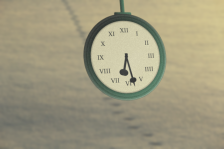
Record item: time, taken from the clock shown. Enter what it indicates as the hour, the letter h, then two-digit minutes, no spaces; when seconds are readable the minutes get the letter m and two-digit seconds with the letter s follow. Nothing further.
6h28
